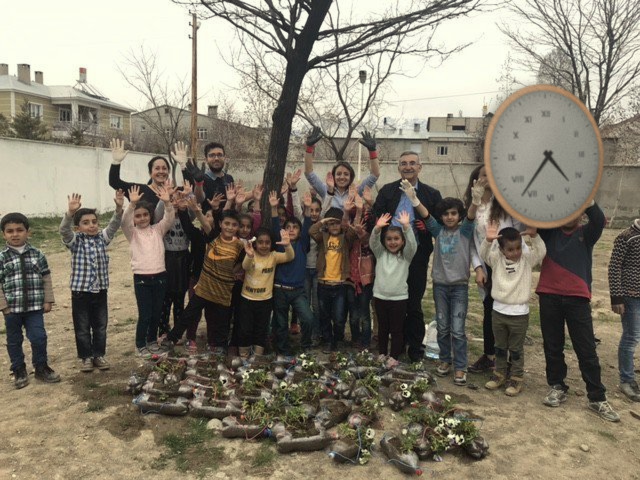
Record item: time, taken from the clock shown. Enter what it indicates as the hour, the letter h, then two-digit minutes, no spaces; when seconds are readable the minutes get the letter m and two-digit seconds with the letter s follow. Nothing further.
4h37
